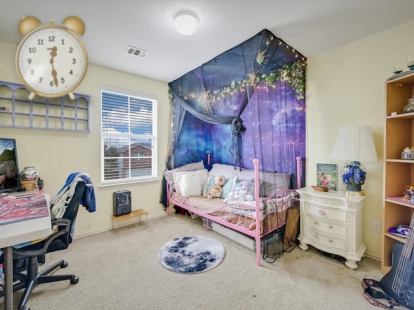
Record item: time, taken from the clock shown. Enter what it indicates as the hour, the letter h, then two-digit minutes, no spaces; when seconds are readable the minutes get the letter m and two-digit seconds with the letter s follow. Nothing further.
12h28
